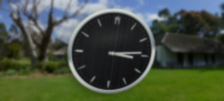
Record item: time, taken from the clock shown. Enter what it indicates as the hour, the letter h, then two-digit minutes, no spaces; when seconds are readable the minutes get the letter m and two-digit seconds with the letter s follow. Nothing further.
3h14
